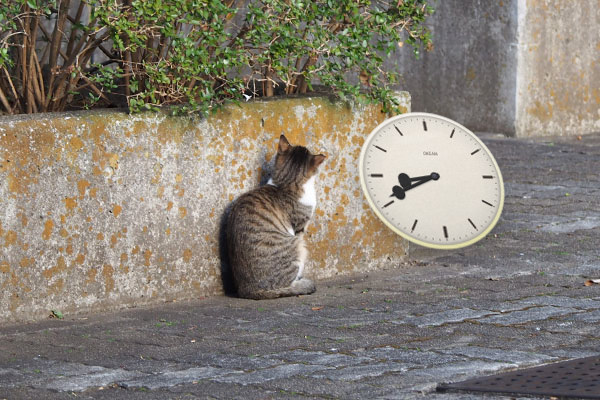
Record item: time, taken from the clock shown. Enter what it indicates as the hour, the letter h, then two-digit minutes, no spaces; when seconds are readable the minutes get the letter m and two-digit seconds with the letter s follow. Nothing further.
8h41
